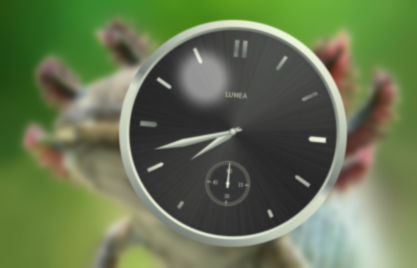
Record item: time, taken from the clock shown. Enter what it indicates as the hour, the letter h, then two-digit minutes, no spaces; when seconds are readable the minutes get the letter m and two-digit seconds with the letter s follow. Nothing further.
7h42
